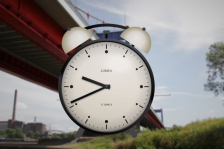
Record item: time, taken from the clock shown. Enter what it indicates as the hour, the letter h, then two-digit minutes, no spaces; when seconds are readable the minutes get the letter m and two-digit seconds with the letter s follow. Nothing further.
9h41
